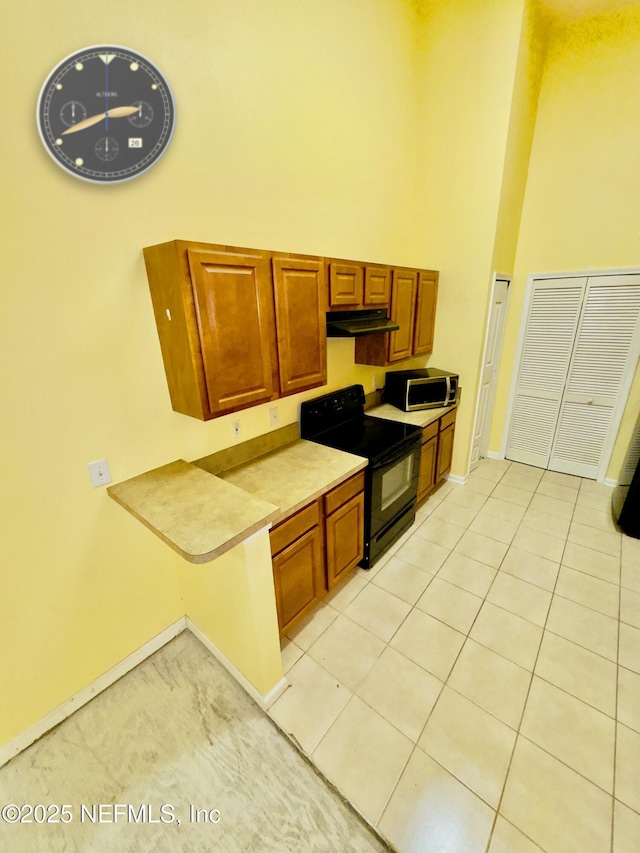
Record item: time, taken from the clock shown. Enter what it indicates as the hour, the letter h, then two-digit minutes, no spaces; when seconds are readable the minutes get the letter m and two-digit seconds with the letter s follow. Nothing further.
2h41
